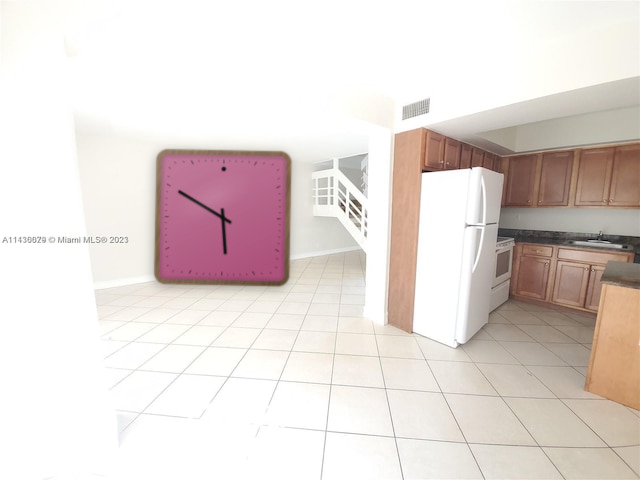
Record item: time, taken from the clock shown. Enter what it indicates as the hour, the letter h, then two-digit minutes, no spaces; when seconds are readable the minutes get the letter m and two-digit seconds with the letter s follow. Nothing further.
5h50
